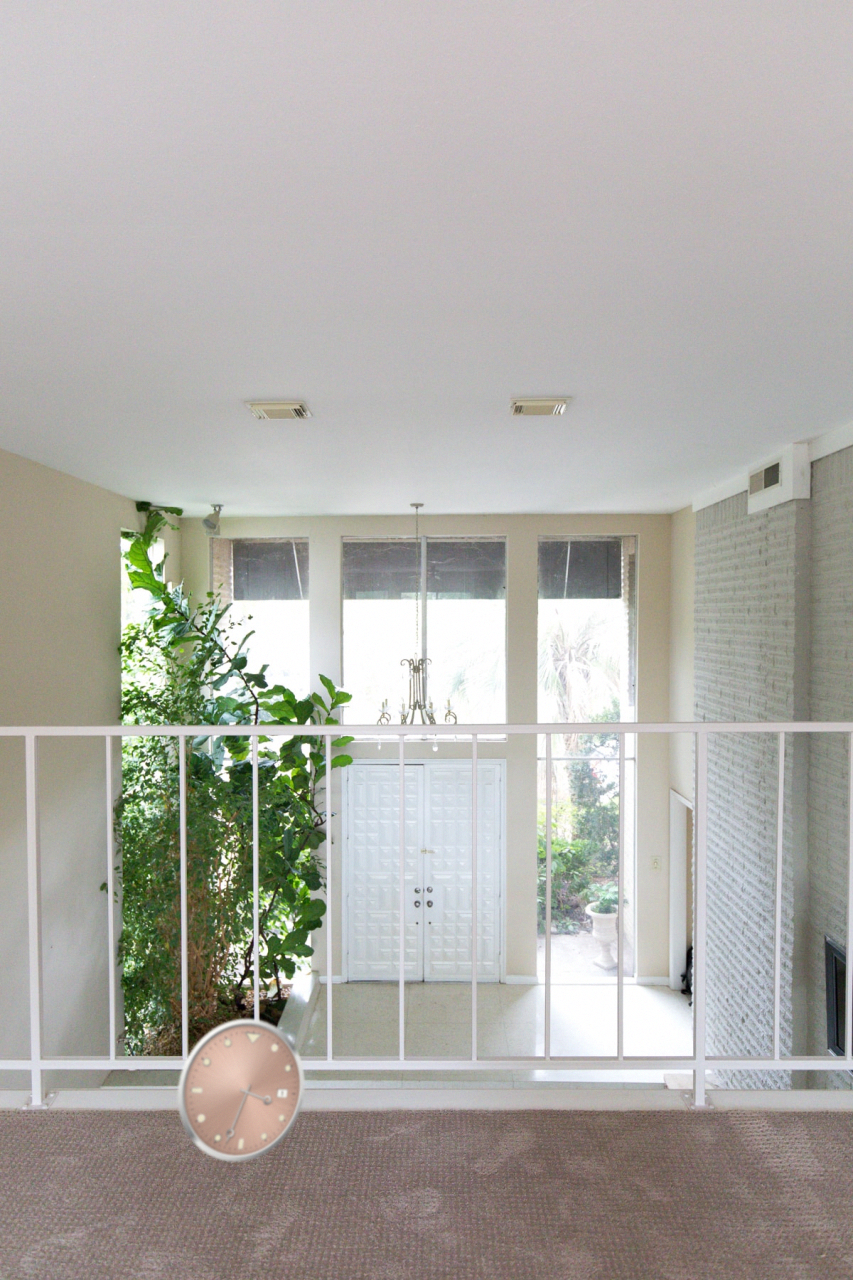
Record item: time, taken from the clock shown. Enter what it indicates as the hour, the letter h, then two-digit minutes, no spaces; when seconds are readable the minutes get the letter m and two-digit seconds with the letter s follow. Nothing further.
3h33
